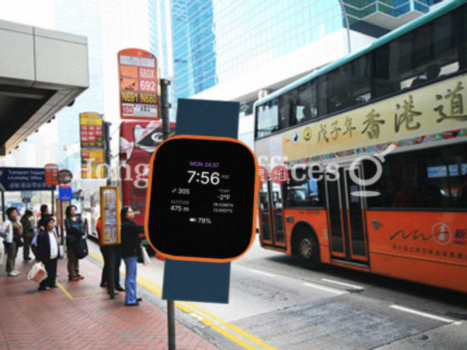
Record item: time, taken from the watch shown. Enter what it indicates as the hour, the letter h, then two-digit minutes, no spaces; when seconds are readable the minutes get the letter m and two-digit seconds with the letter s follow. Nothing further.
7h56
